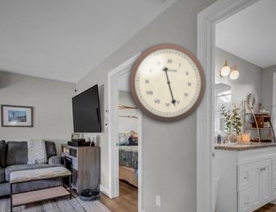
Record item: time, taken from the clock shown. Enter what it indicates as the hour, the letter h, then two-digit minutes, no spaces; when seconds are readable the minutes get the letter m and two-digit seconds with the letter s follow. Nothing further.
11h27
